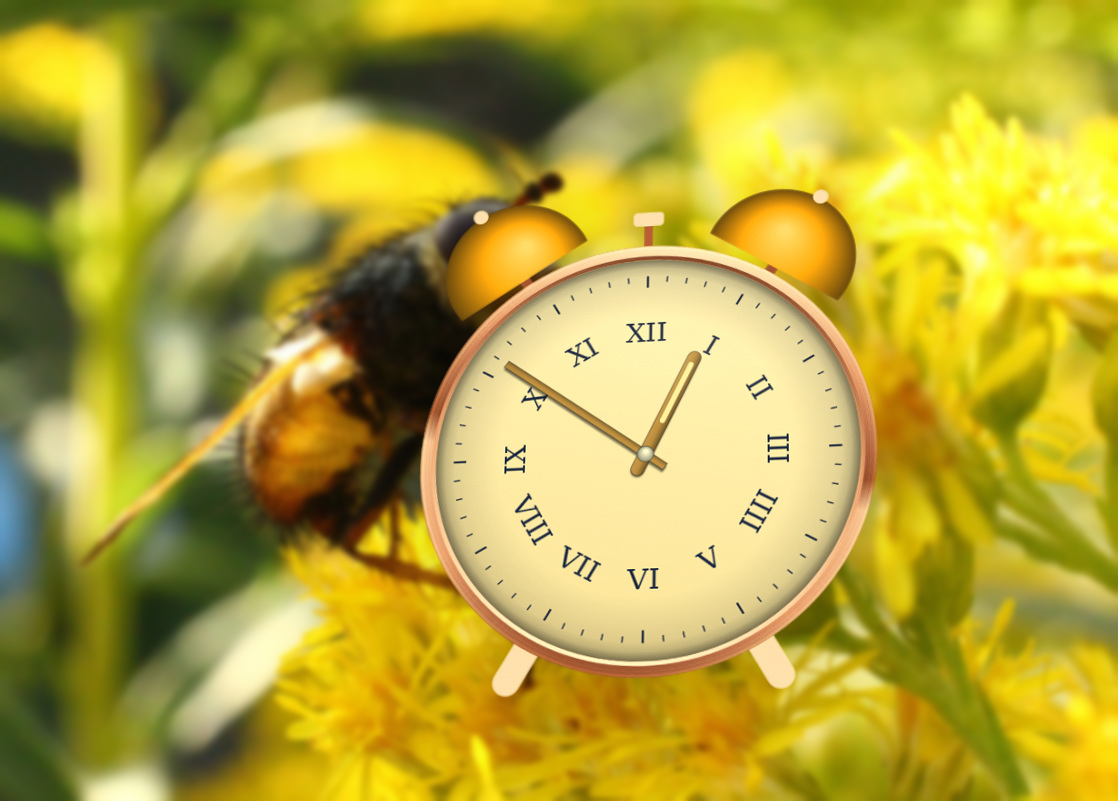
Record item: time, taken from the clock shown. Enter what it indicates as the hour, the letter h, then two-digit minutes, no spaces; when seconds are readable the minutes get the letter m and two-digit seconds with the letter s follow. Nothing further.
12h51
